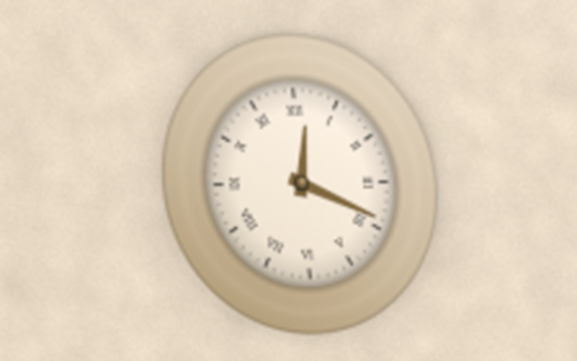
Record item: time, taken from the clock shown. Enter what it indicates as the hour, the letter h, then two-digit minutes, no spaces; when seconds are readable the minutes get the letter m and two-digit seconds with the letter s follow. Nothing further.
12h19
